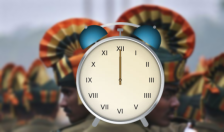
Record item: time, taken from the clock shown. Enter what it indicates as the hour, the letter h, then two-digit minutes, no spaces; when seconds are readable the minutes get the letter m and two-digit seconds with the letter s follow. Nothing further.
12h00
